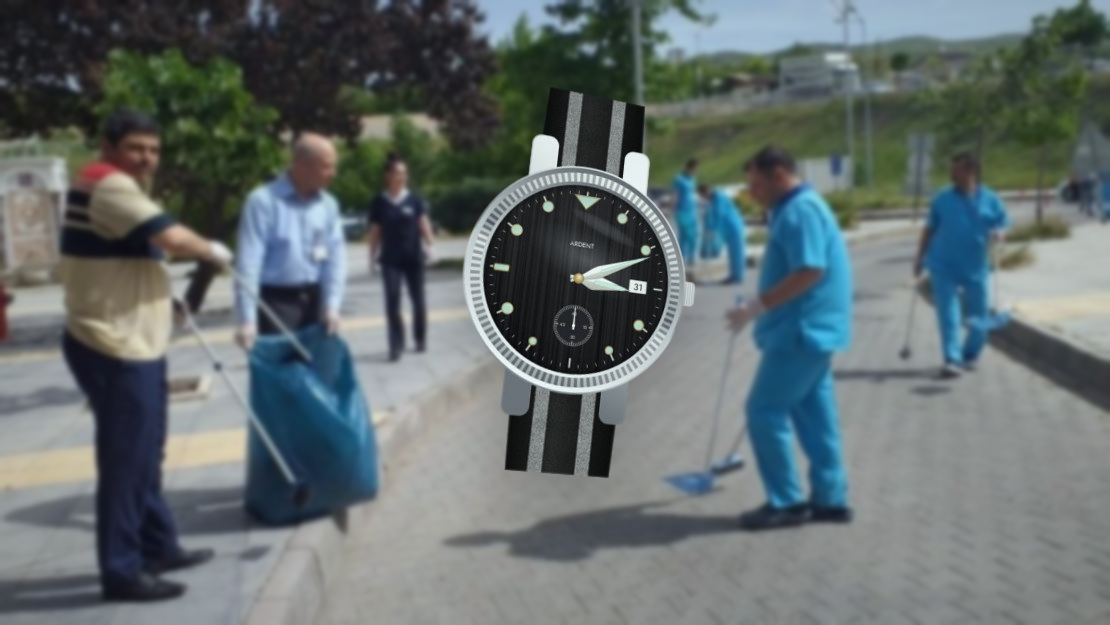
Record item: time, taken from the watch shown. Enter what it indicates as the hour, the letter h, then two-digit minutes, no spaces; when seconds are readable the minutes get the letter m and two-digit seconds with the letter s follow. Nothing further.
3h11
